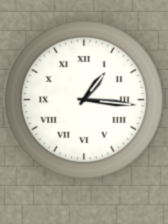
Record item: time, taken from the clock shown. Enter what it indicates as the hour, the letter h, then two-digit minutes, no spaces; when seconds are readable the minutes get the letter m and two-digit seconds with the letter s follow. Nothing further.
1h16
